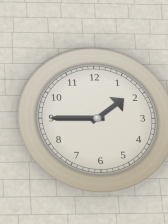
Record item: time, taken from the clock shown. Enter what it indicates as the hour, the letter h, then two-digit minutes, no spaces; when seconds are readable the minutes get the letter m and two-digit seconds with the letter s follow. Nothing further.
1h45
